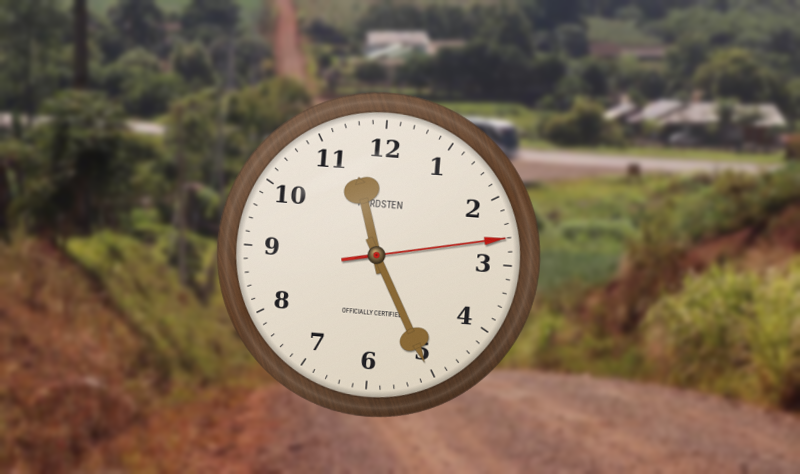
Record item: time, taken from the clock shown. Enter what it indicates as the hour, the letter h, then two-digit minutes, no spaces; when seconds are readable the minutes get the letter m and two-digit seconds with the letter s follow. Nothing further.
11h25m13s
